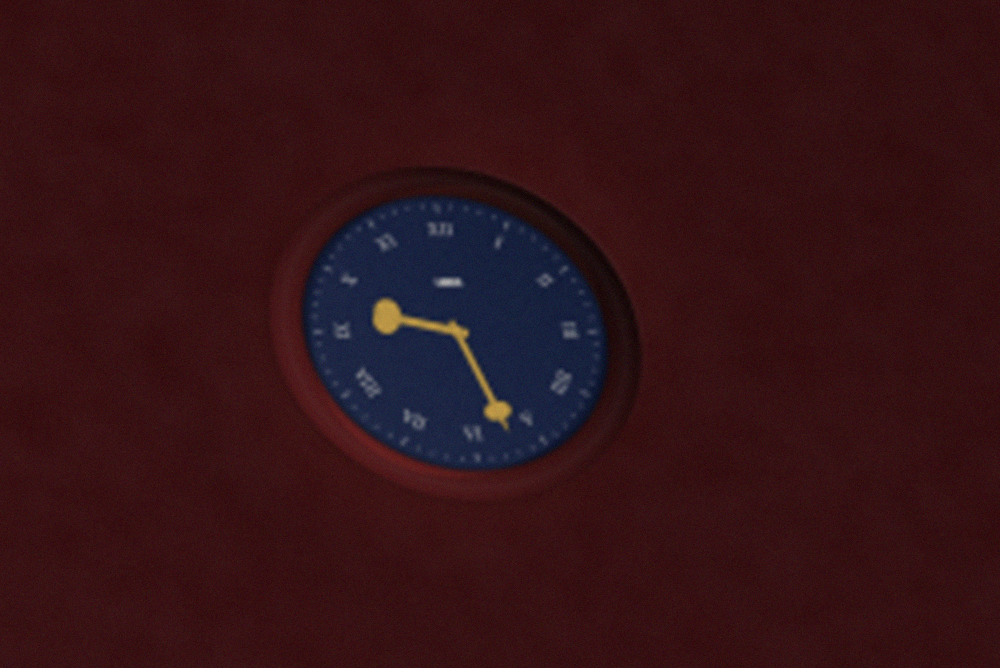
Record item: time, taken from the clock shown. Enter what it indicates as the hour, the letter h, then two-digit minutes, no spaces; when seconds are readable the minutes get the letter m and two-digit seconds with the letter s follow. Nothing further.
9h27
